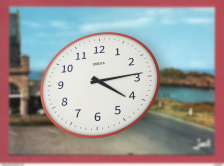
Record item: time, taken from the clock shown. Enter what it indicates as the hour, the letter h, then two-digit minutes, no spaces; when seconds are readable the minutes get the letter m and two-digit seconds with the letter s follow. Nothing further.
4h14
